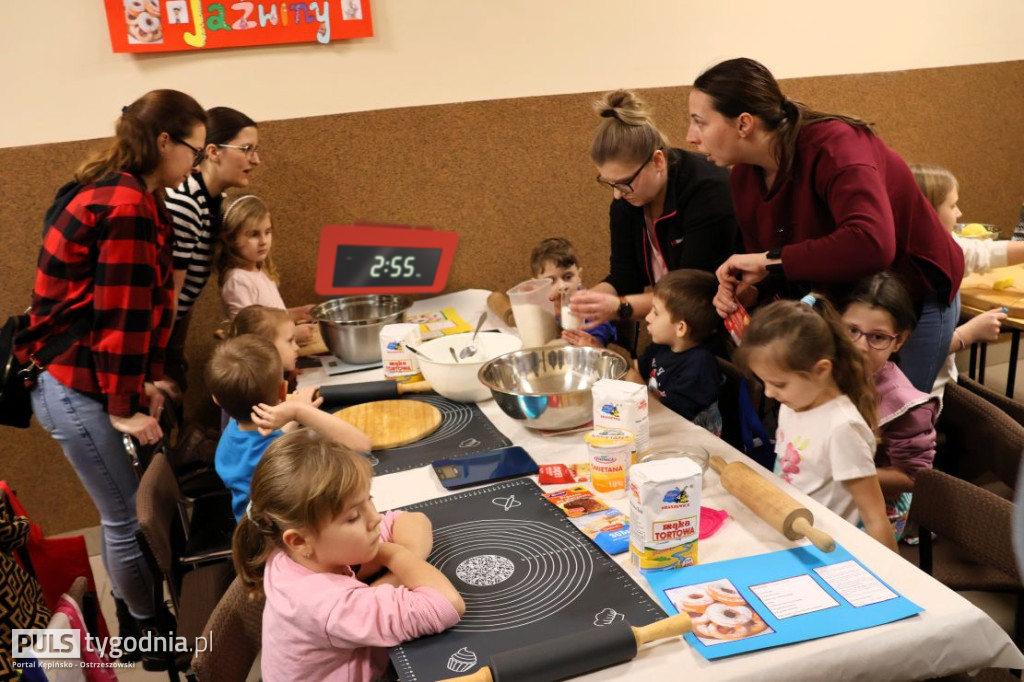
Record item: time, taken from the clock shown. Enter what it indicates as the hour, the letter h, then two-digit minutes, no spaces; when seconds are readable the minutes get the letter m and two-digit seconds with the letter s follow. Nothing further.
2h55
